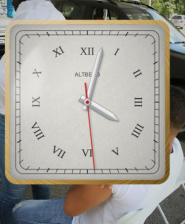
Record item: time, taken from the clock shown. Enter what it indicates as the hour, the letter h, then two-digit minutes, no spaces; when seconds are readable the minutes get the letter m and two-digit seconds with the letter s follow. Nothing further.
4h02m29s
